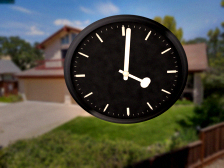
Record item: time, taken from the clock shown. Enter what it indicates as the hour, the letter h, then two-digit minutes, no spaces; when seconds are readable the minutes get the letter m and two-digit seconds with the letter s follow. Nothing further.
4h01
